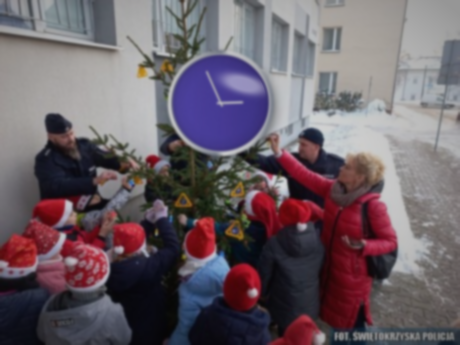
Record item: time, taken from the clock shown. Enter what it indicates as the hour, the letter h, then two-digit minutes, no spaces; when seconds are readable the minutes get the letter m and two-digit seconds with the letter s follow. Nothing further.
2h56
